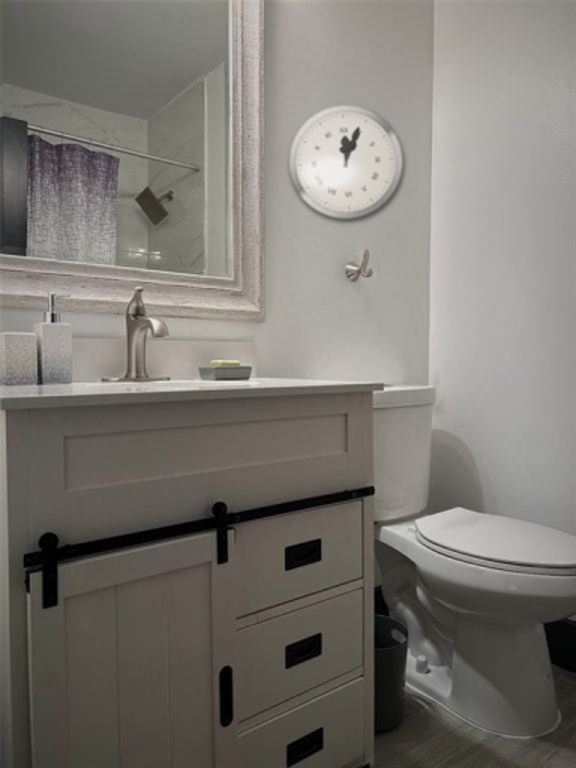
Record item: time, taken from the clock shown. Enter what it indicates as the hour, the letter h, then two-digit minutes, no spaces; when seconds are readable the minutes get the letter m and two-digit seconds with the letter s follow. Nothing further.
12h04
